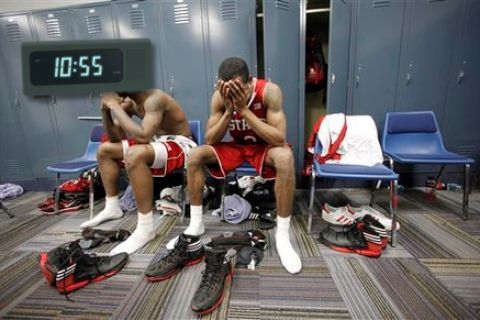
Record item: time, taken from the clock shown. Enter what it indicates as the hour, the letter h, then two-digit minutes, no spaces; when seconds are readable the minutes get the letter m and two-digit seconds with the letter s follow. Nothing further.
10h55
